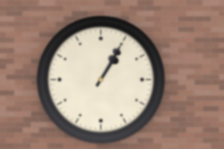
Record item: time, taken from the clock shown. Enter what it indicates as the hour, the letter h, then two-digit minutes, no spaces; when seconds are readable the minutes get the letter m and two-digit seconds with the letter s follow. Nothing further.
1h05
